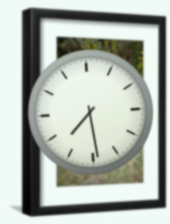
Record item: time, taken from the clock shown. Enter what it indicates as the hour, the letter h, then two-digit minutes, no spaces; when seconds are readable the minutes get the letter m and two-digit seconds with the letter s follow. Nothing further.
7h29
